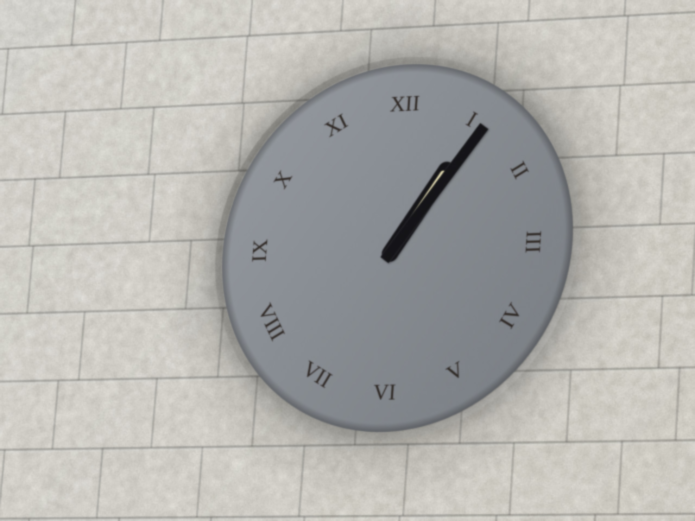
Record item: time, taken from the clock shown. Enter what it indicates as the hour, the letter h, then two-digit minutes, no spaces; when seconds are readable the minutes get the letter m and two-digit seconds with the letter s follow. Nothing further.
1h06
